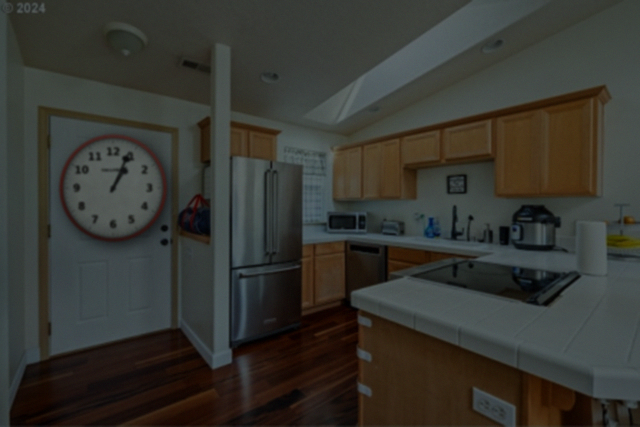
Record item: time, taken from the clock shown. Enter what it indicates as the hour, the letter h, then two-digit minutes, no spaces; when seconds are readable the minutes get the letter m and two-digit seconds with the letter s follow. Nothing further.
1h04
